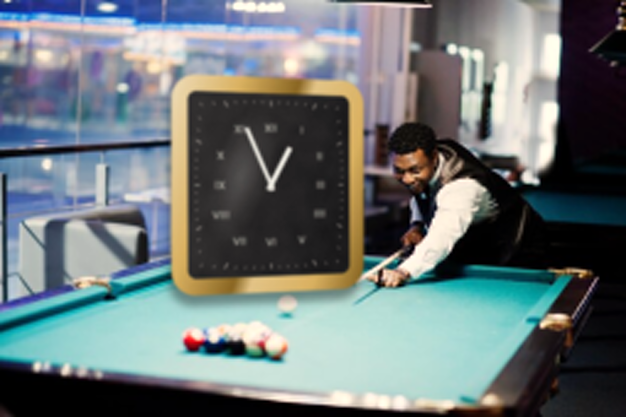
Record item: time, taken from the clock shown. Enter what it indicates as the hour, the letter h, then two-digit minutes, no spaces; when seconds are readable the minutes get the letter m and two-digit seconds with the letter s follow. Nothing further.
12h56
